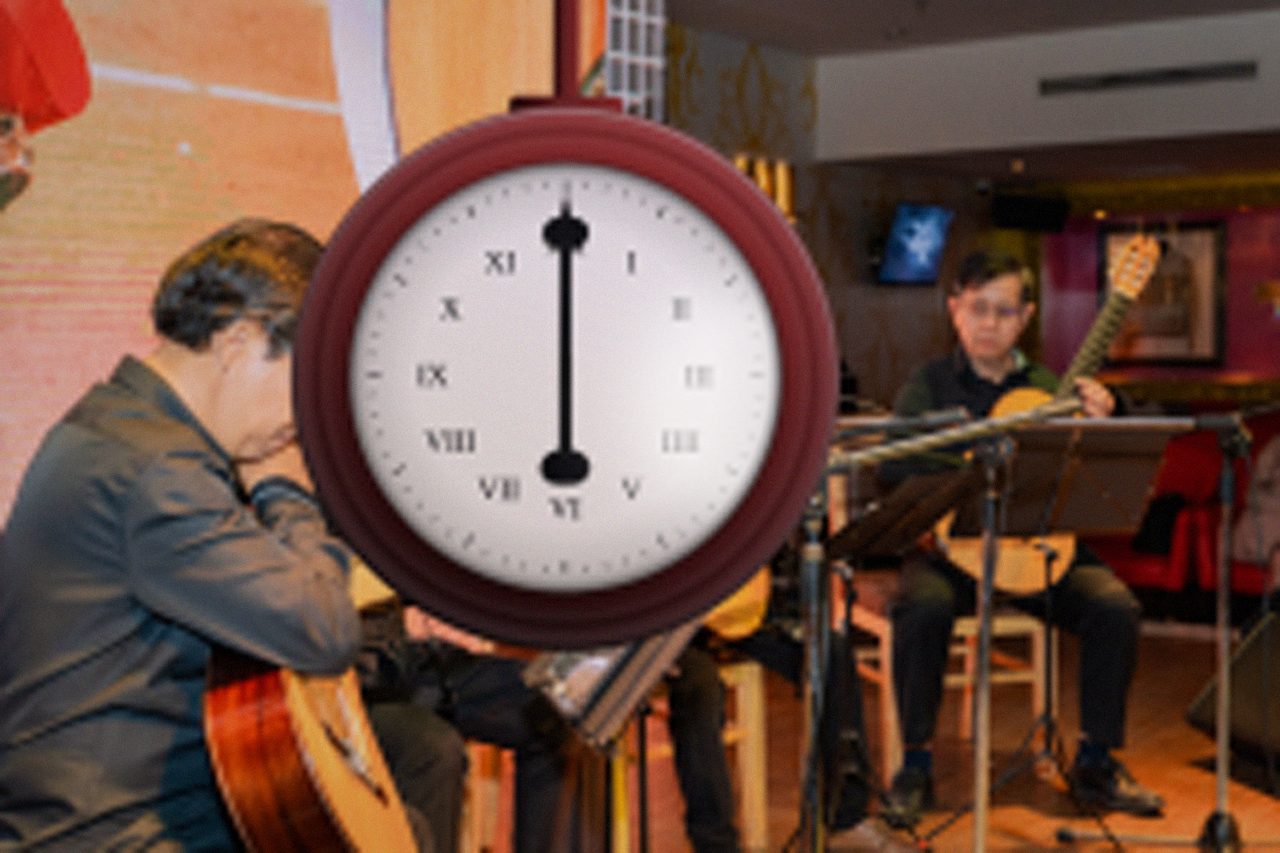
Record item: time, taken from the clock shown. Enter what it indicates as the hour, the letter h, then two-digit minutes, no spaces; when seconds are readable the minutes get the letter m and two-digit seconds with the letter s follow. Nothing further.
6h00
